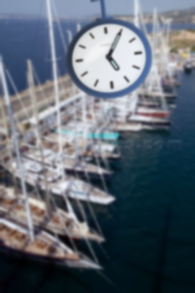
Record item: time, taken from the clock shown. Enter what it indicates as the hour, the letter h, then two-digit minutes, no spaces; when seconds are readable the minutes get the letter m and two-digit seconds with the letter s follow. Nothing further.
5h05
